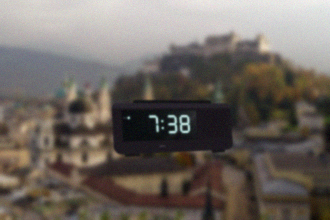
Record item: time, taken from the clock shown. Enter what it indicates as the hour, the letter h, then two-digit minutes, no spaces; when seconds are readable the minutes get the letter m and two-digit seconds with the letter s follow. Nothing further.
7h38
